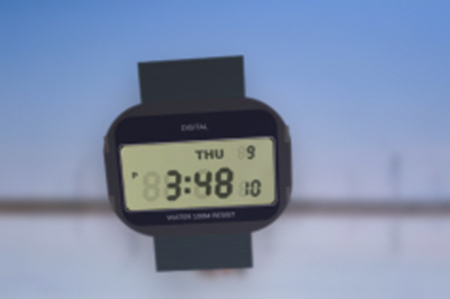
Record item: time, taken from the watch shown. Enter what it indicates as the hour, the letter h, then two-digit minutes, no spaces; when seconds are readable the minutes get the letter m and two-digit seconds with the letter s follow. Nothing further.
3h48m10s
